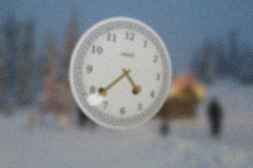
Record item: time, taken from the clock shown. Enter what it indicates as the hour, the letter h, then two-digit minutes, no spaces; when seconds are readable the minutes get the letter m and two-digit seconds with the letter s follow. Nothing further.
4h38
